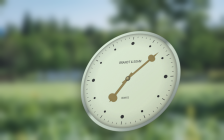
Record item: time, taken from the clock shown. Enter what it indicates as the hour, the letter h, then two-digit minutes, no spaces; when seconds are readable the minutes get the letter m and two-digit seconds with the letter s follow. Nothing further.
7h08
